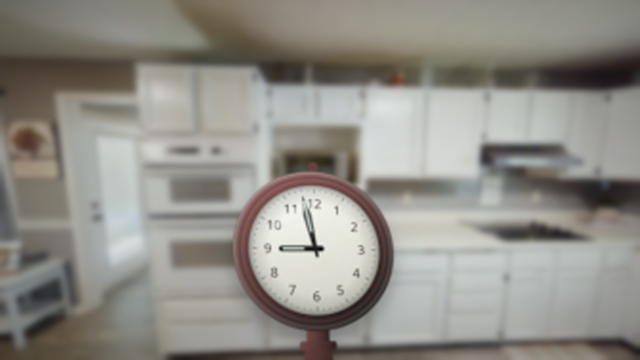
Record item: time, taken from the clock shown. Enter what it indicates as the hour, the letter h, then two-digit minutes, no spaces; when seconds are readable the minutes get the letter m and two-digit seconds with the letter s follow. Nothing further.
8h58
